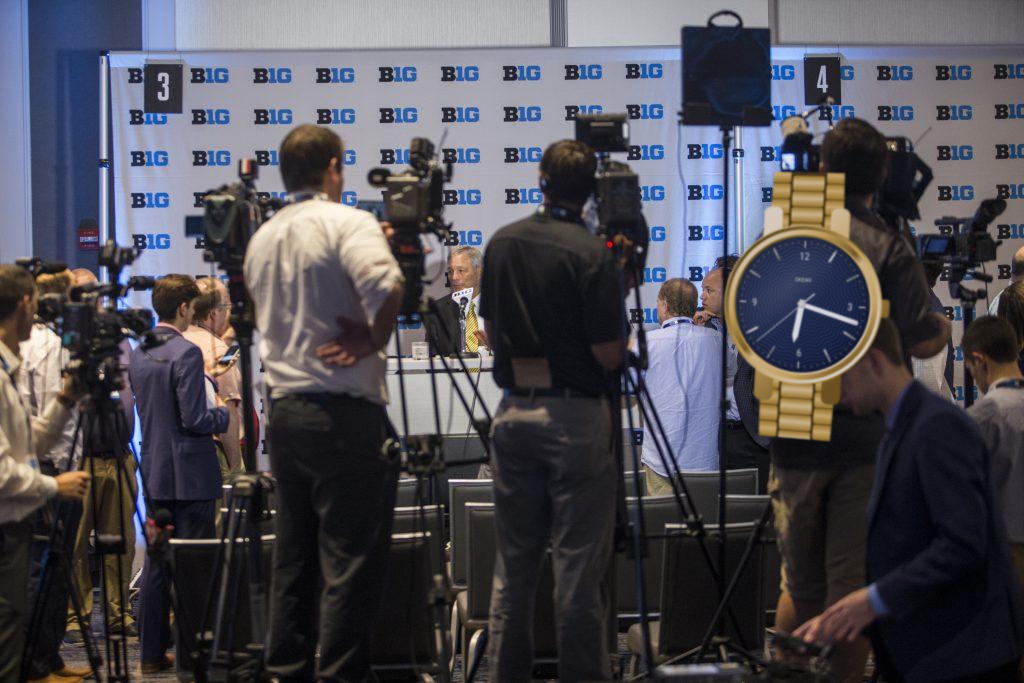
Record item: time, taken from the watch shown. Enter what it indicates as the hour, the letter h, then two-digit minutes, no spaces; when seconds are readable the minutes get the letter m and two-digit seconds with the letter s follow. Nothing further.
6h17m38s
